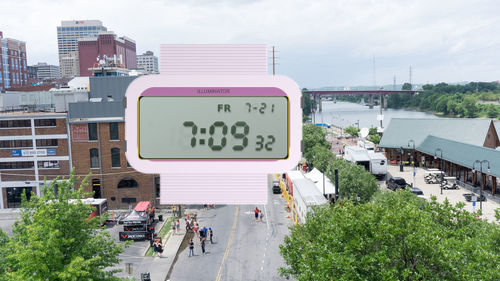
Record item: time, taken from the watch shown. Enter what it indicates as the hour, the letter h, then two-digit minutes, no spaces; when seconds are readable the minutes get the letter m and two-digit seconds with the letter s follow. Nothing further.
7h09m32s
